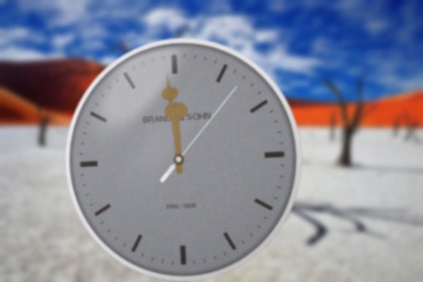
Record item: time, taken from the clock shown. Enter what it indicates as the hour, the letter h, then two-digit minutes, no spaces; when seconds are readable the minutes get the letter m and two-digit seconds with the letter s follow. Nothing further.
11h59m07s
